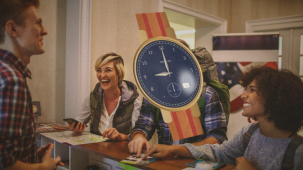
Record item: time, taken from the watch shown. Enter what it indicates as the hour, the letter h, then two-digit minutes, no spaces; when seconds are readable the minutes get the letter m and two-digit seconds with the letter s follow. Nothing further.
9h00
